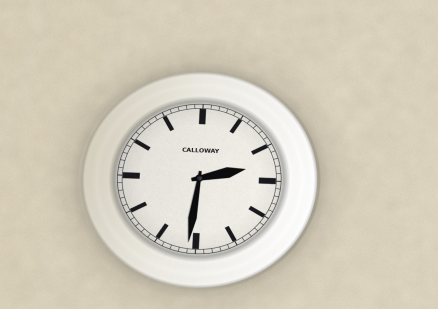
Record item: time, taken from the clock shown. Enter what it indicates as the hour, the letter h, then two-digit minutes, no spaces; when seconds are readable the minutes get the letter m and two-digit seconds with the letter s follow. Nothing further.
2h31
